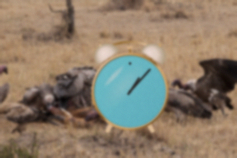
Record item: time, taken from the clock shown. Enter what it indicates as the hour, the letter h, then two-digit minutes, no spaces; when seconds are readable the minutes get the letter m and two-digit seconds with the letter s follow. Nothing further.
1h07
